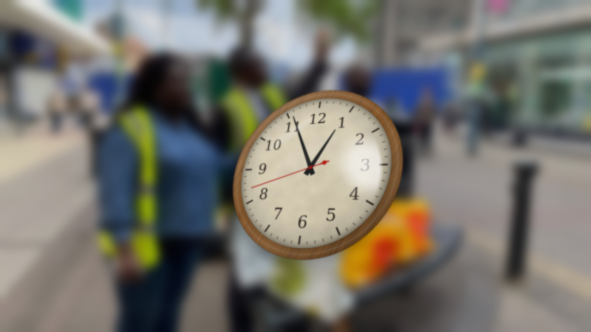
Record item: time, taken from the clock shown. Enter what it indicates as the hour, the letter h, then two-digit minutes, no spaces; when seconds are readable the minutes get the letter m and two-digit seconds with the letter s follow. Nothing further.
12h55m42s
